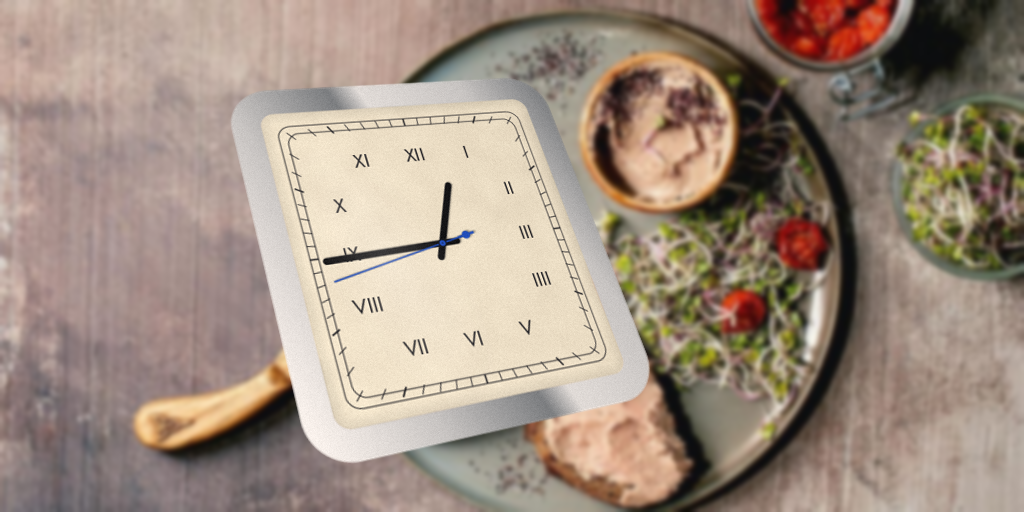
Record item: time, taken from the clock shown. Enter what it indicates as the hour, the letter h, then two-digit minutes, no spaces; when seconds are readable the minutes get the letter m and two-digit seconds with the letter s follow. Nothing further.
12h44m43s
